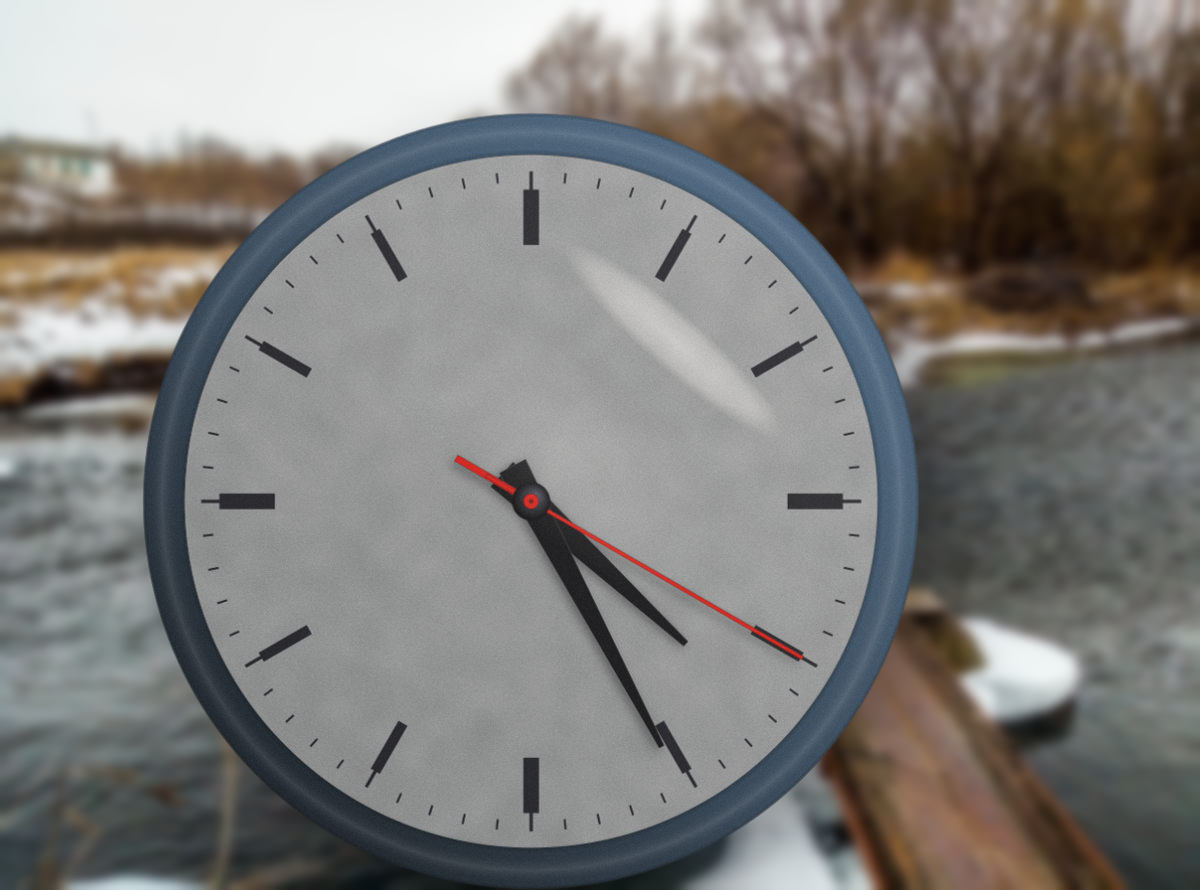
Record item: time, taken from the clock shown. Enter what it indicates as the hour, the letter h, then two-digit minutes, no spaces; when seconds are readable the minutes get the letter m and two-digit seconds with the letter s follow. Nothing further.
4h25m20s
